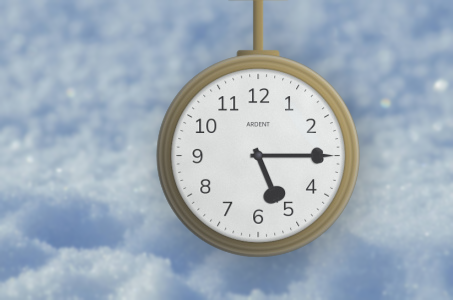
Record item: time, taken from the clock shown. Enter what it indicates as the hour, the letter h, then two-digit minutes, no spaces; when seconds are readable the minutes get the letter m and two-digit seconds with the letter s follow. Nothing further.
5h15
